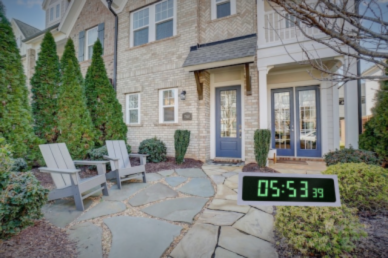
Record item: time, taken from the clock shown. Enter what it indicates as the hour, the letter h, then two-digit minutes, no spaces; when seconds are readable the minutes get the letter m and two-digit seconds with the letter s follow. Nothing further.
5h53m39s
